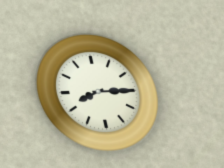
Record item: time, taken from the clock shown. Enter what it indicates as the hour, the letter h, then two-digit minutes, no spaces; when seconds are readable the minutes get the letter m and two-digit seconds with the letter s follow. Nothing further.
8h15
